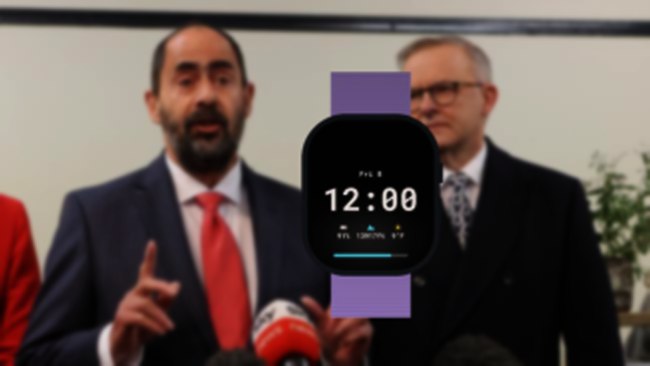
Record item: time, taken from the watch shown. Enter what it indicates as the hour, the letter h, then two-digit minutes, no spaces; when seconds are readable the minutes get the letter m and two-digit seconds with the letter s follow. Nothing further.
12h00
